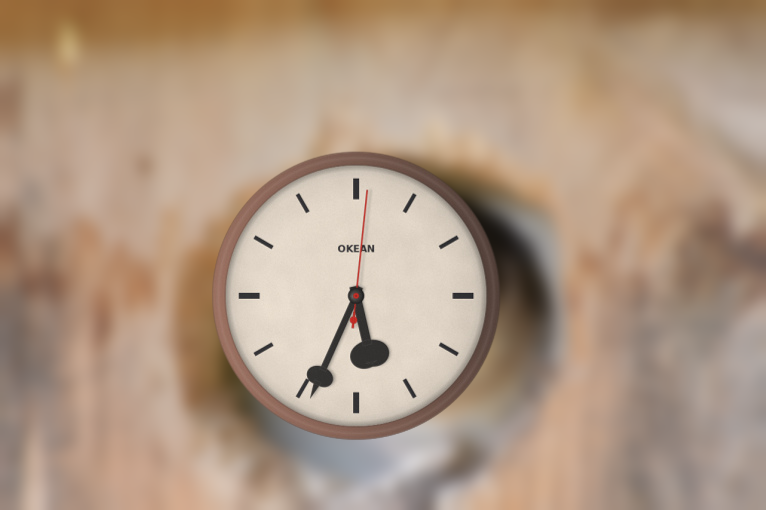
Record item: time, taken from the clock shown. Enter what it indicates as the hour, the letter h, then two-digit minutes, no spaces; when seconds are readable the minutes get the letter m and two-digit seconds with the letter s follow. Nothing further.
5h34m01s
